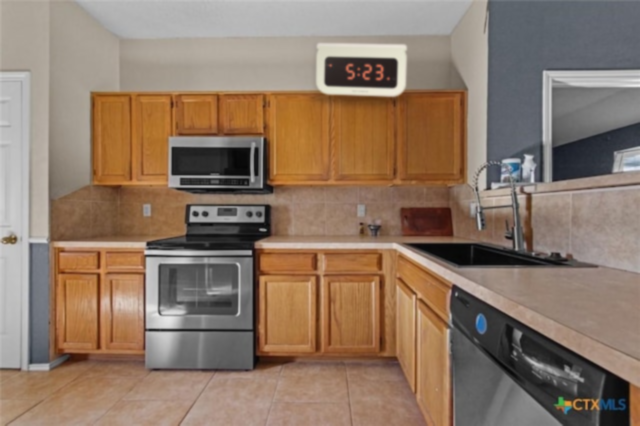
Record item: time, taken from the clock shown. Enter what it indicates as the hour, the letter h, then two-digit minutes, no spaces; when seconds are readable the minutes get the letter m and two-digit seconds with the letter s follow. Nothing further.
5h23
